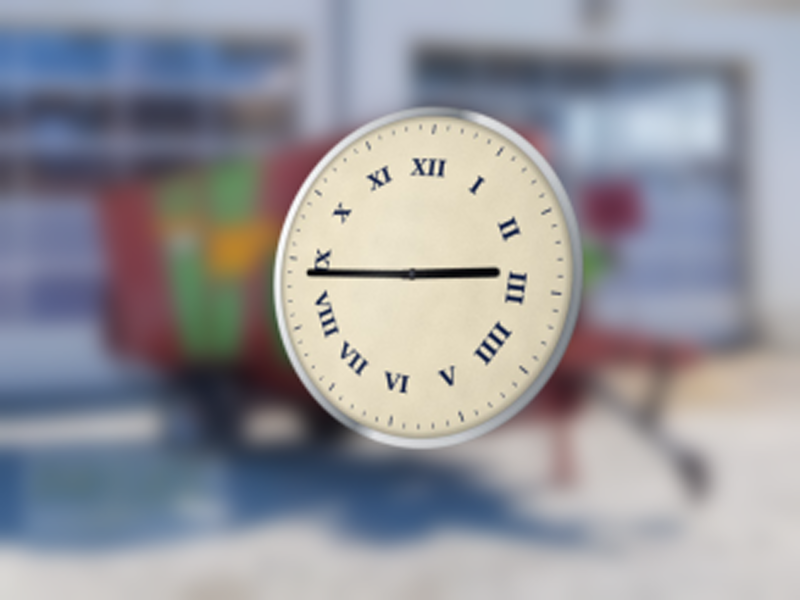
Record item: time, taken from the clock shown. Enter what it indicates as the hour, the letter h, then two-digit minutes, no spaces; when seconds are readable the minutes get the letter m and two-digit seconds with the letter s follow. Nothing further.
2h44
